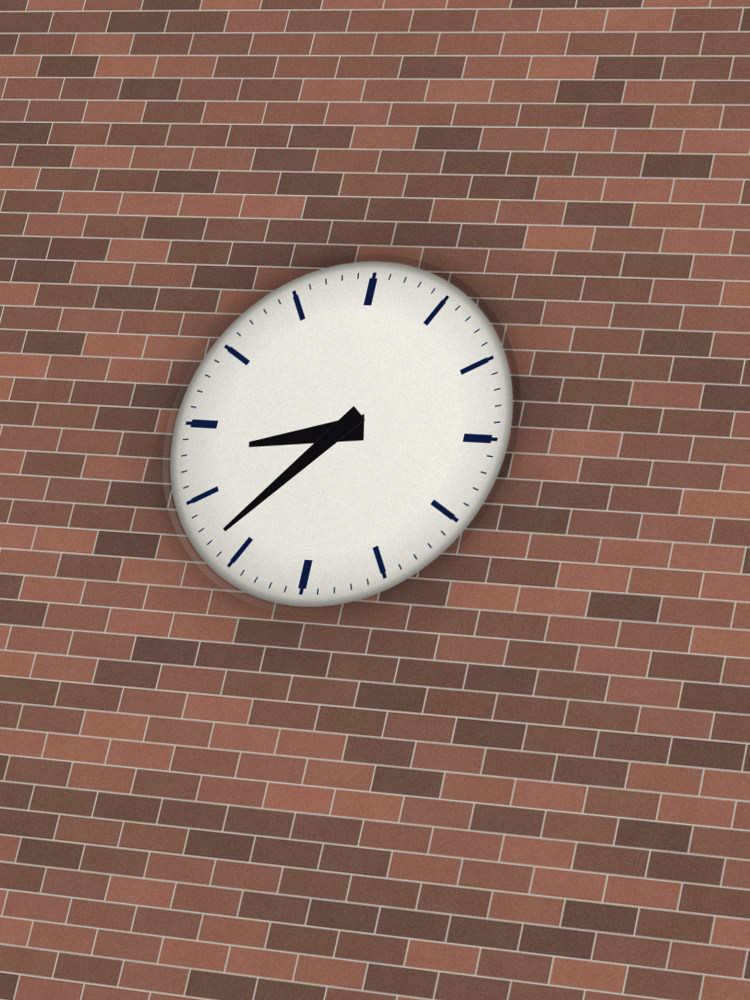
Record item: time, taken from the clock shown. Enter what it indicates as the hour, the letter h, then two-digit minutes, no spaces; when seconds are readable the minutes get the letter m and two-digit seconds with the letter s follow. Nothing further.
8h37
